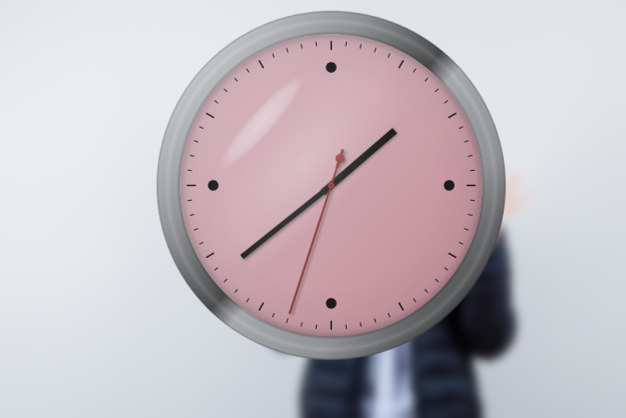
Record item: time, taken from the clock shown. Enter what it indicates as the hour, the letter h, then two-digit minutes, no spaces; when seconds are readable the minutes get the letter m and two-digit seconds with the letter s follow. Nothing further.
1h38m33s
